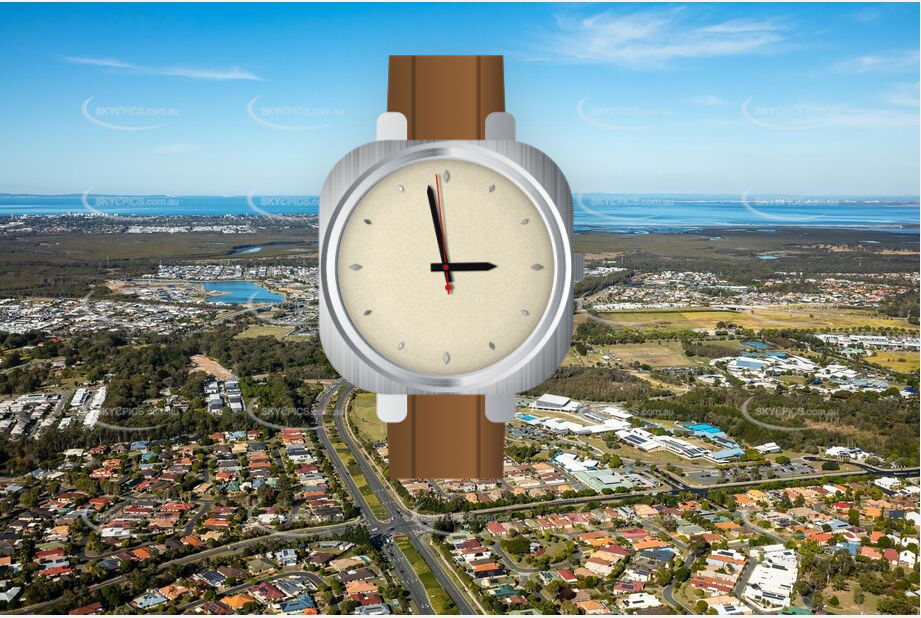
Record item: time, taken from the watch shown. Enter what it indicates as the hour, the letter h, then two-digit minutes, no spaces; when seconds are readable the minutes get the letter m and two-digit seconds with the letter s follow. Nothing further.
2h57m59s
